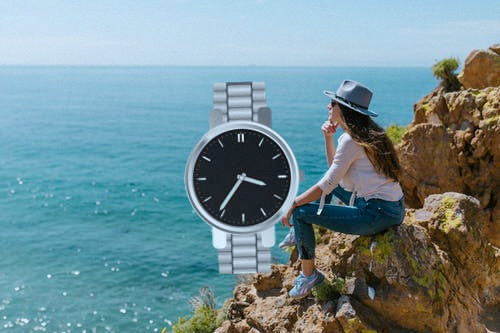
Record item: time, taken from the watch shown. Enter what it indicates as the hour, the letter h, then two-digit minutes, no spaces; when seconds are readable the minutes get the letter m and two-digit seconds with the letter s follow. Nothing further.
3h36
